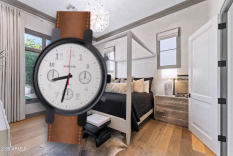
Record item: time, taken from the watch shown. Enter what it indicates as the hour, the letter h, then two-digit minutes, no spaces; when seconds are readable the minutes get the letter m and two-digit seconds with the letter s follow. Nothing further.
8h32
